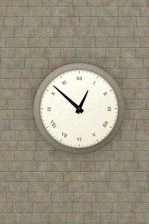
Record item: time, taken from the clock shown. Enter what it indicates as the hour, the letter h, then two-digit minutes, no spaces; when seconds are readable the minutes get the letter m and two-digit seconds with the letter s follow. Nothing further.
12h52
